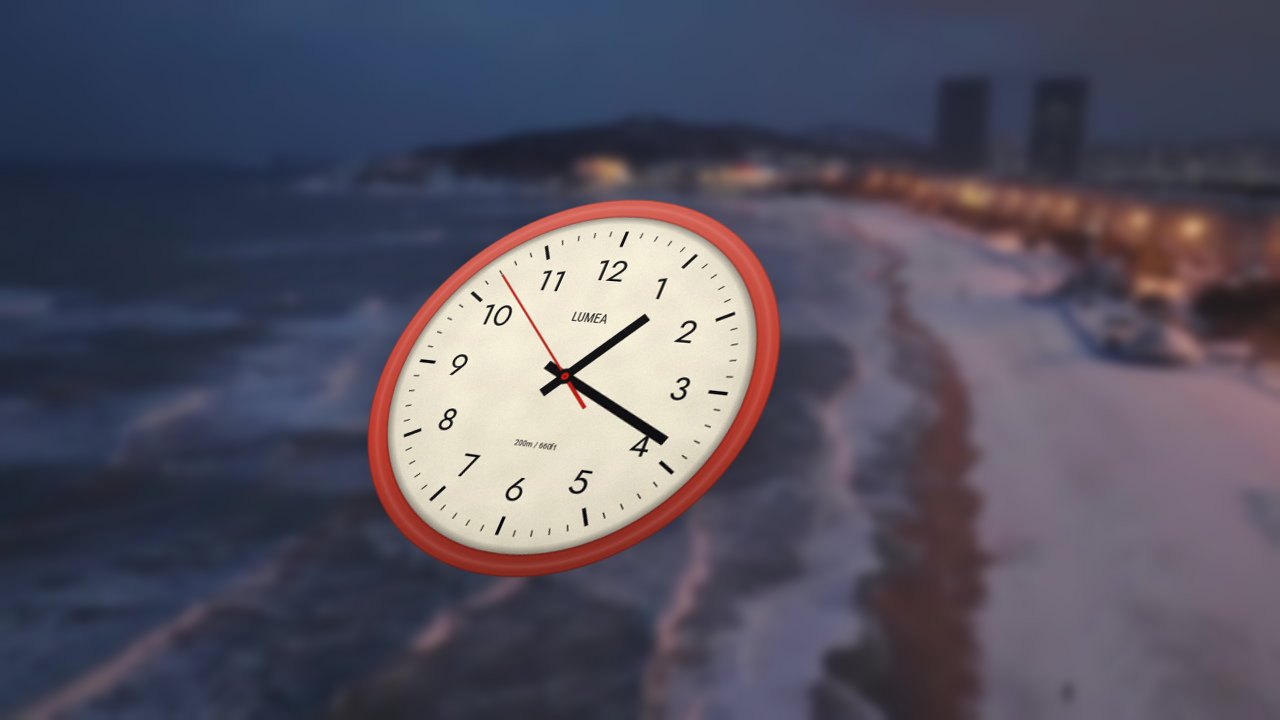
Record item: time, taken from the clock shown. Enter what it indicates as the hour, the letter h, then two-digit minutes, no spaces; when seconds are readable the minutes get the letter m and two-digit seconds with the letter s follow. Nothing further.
1h18m52s
